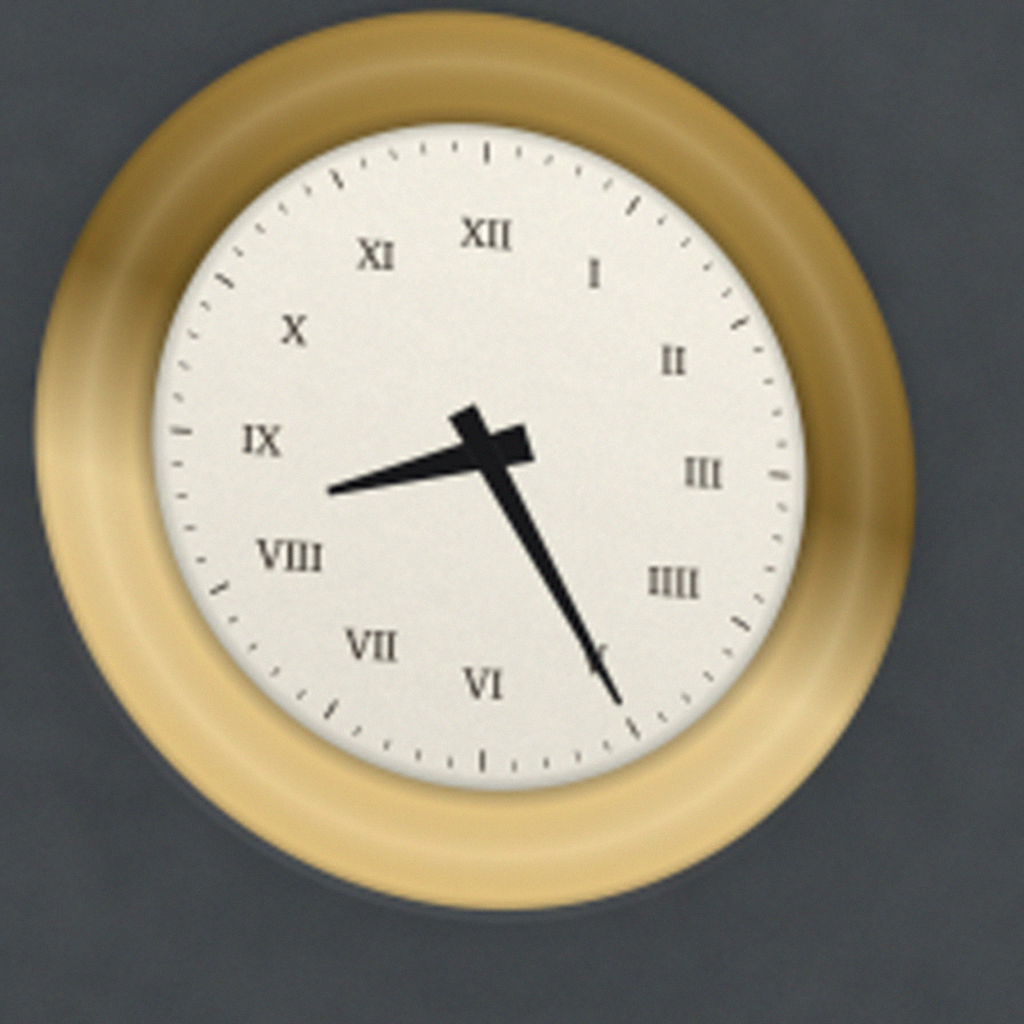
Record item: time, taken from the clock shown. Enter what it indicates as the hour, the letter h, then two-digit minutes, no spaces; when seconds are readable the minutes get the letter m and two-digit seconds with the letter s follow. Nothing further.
8h25
